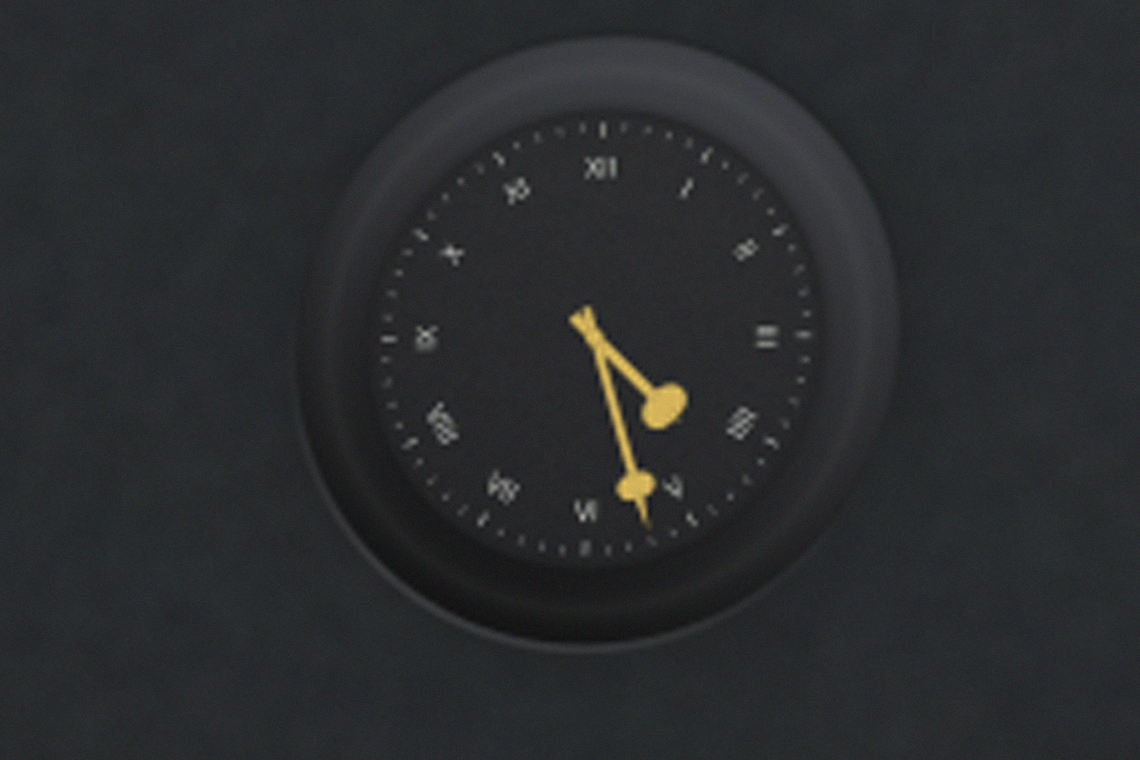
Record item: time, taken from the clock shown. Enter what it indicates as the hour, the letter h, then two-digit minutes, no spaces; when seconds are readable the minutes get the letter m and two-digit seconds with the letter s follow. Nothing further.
4h27
